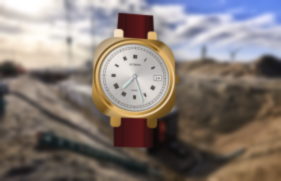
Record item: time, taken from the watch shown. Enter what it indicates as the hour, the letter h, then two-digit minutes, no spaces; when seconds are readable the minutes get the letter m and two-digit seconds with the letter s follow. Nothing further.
7h27
